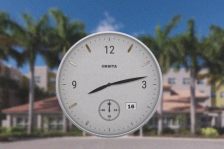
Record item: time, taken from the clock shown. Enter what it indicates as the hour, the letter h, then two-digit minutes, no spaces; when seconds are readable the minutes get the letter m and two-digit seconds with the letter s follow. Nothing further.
8h13
